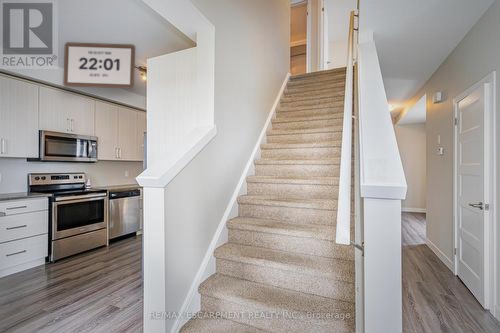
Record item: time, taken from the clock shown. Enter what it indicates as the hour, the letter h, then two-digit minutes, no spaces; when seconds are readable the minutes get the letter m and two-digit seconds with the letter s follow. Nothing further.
22h01
